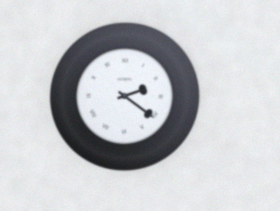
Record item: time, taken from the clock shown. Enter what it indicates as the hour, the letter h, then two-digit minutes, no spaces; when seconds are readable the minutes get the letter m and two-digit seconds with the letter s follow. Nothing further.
2h21
